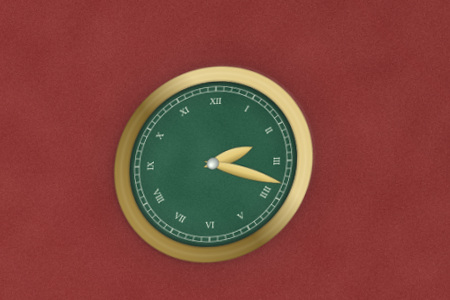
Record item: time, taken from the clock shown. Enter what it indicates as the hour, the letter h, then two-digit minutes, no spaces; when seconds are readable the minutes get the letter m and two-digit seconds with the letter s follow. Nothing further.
2h18
